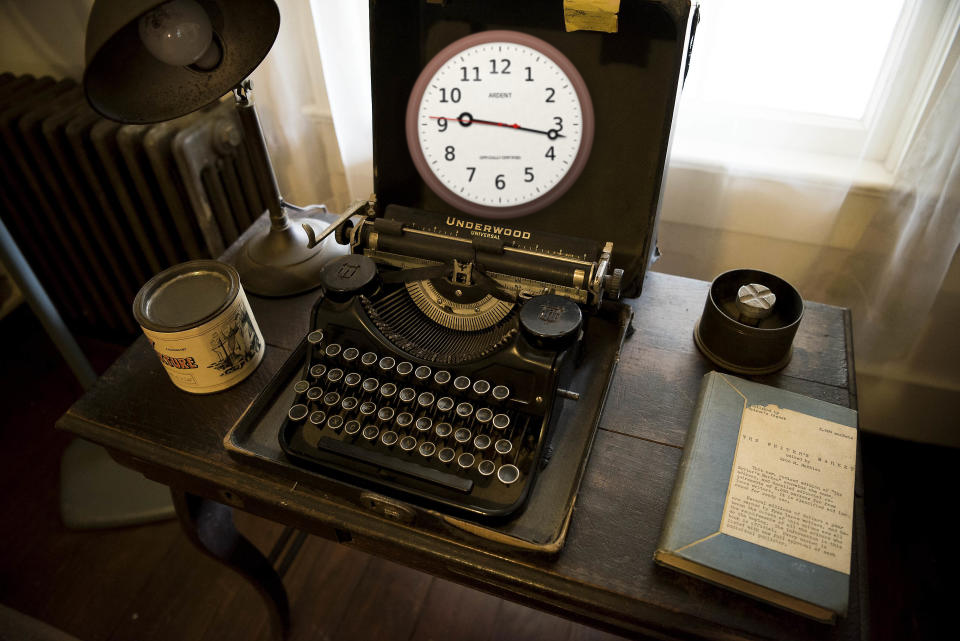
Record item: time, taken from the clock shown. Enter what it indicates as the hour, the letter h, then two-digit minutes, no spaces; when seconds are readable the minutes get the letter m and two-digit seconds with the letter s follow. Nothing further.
9h16m46s
